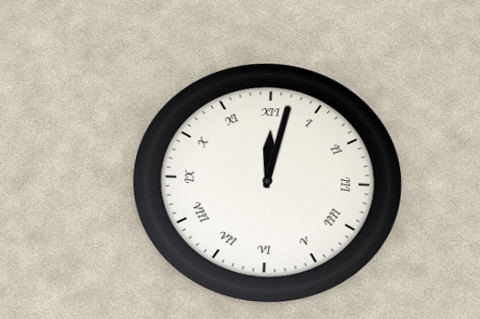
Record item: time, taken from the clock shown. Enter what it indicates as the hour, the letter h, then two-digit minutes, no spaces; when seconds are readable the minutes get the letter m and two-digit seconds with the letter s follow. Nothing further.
12h02
